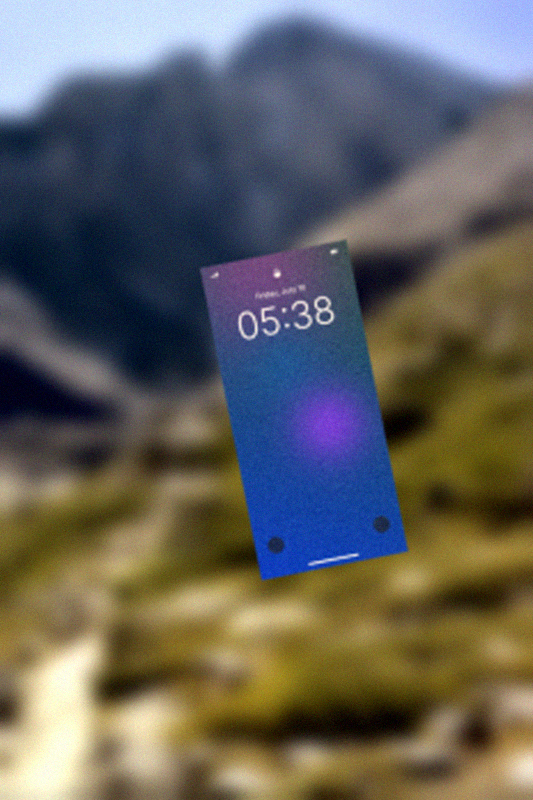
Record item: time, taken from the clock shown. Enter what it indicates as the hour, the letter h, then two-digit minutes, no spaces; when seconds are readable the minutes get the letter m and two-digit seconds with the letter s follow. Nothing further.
5h38
